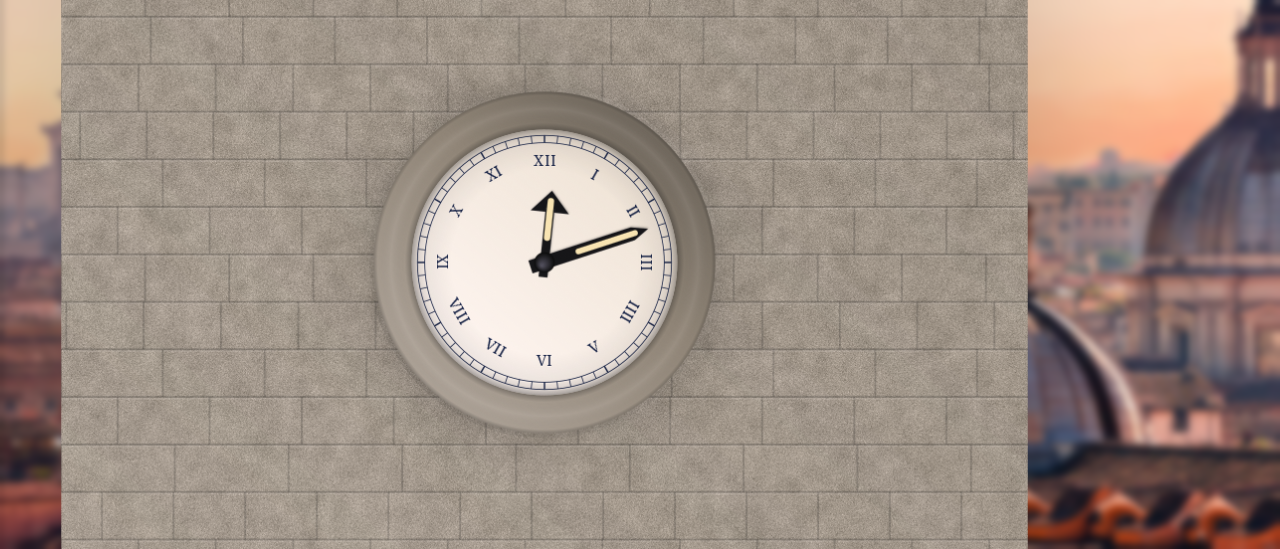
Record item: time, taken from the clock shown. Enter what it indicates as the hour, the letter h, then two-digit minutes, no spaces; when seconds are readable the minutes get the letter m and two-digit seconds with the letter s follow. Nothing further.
12h12
